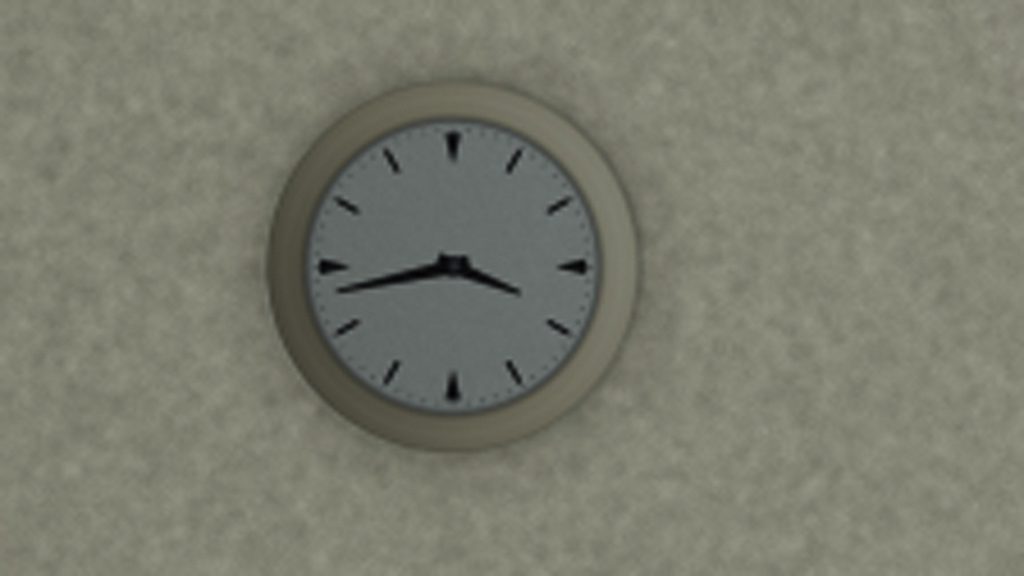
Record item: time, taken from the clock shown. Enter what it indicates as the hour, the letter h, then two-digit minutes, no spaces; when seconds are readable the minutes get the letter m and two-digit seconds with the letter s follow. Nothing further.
3h43
